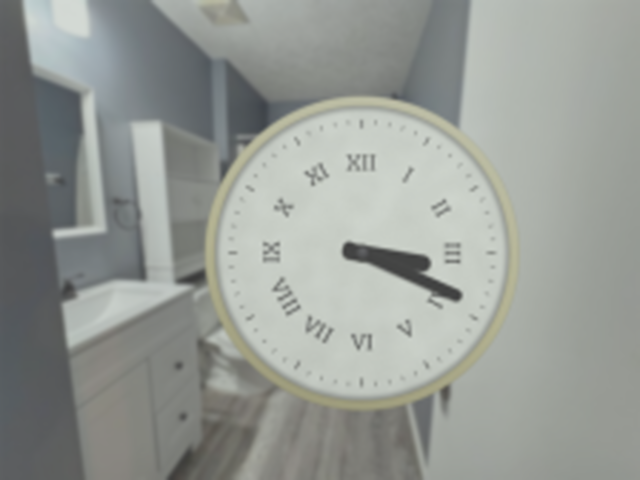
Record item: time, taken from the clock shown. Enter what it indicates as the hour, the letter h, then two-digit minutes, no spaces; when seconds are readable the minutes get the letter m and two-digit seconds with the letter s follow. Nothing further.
3h19
